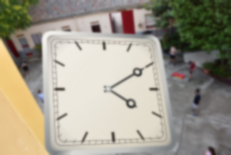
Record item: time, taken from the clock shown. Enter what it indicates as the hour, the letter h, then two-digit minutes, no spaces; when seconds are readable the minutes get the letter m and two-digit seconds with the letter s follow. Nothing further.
4h10
